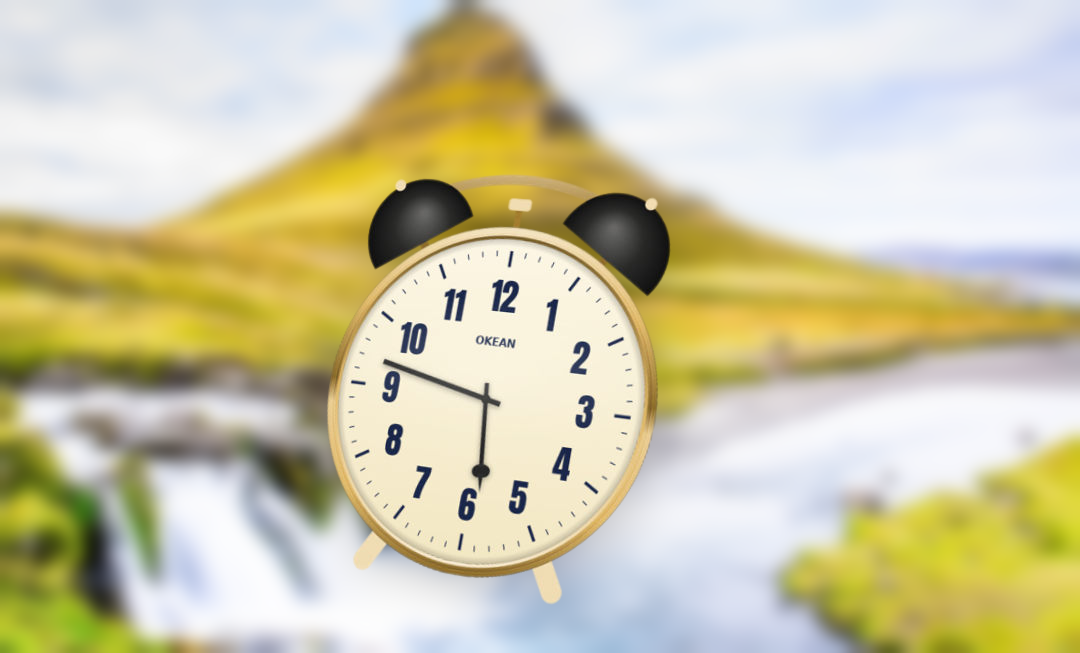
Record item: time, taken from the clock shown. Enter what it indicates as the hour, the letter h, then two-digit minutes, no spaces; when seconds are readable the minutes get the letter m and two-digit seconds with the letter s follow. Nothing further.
5h47
